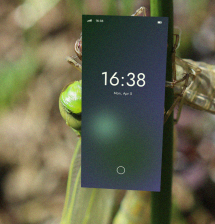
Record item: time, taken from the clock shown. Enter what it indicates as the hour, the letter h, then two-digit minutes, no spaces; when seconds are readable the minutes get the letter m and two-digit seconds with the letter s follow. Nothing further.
16h38
